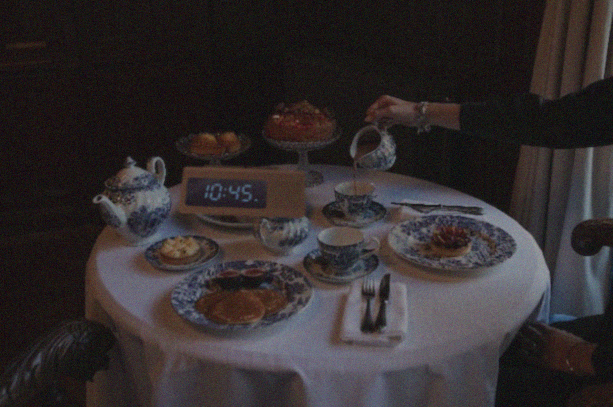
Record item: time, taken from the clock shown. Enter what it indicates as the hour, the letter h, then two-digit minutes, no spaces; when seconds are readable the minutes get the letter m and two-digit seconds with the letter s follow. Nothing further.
10h45
